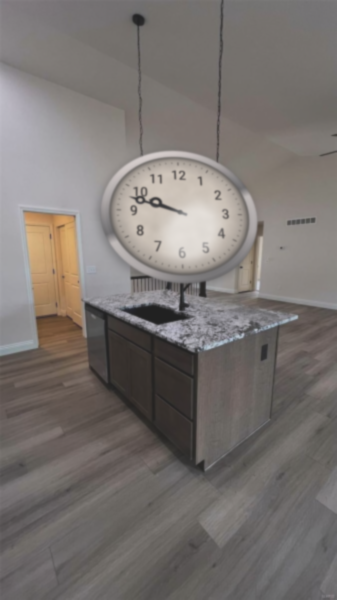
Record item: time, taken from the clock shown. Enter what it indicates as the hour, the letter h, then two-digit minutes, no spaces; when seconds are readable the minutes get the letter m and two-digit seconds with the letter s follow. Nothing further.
9h48
